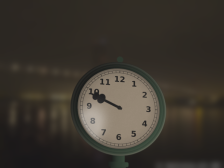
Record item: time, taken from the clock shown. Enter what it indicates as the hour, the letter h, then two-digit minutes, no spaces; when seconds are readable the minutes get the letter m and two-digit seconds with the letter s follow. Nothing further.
9h49
